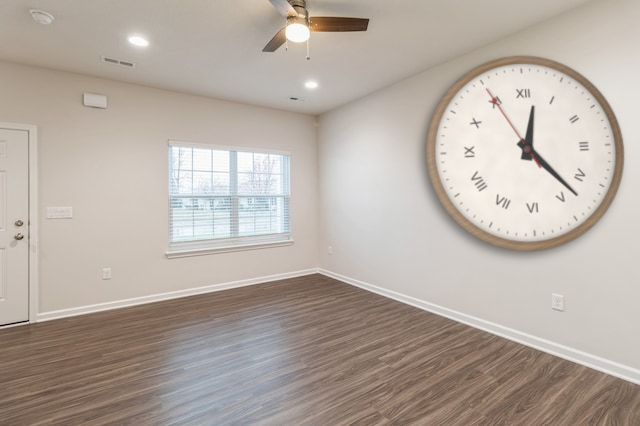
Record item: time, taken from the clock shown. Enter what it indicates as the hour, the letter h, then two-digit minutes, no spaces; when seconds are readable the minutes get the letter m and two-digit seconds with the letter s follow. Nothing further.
12h22m55s
